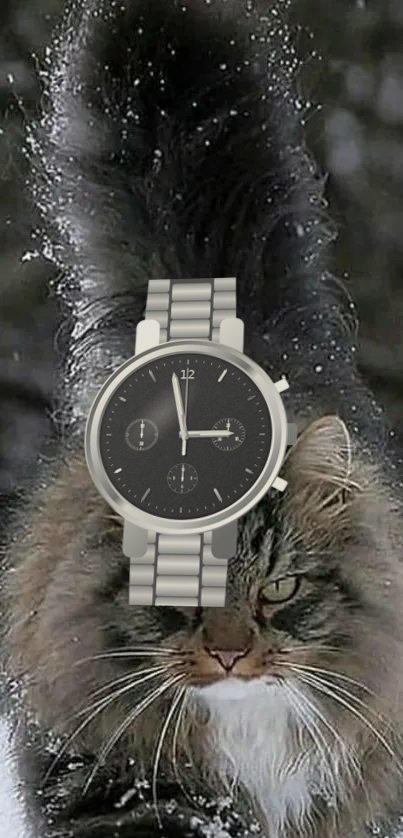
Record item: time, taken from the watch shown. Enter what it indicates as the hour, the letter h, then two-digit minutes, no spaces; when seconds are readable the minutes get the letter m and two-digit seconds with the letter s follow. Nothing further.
2h58
